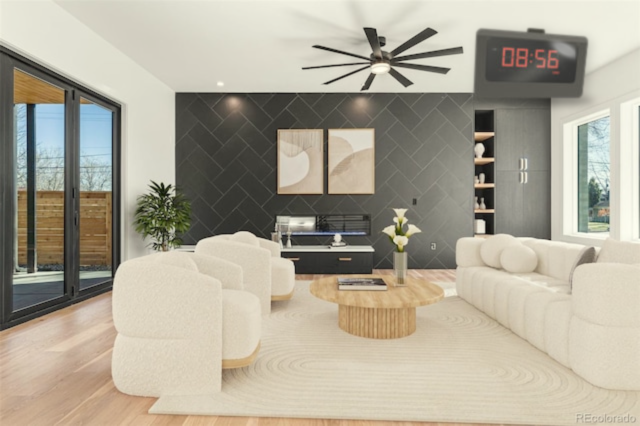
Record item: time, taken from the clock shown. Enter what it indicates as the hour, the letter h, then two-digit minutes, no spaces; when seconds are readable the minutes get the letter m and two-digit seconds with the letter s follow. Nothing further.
8h56
